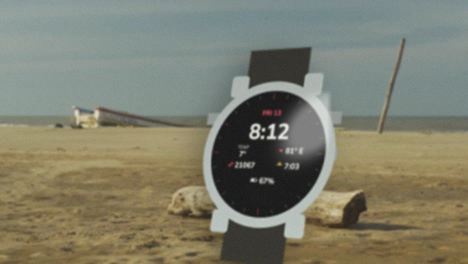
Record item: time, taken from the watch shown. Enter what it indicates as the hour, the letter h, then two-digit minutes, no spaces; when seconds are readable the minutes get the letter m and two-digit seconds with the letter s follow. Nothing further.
8h12
